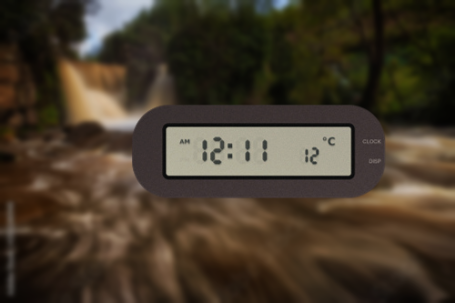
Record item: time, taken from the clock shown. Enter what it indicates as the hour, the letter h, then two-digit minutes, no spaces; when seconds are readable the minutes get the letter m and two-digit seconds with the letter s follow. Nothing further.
12h11
